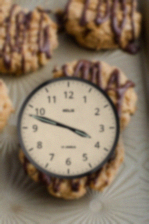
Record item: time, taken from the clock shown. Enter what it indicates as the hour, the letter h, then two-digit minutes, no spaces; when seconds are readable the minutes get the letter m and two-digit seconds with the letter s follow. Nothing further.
3h48
